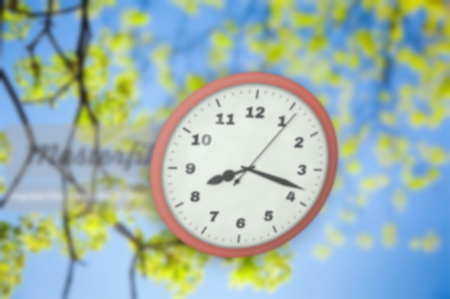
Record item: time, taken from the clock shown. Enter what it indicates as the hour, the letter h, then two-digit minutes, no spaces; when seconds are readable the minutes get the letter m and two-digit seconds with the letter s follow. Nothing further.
8h18m06s
